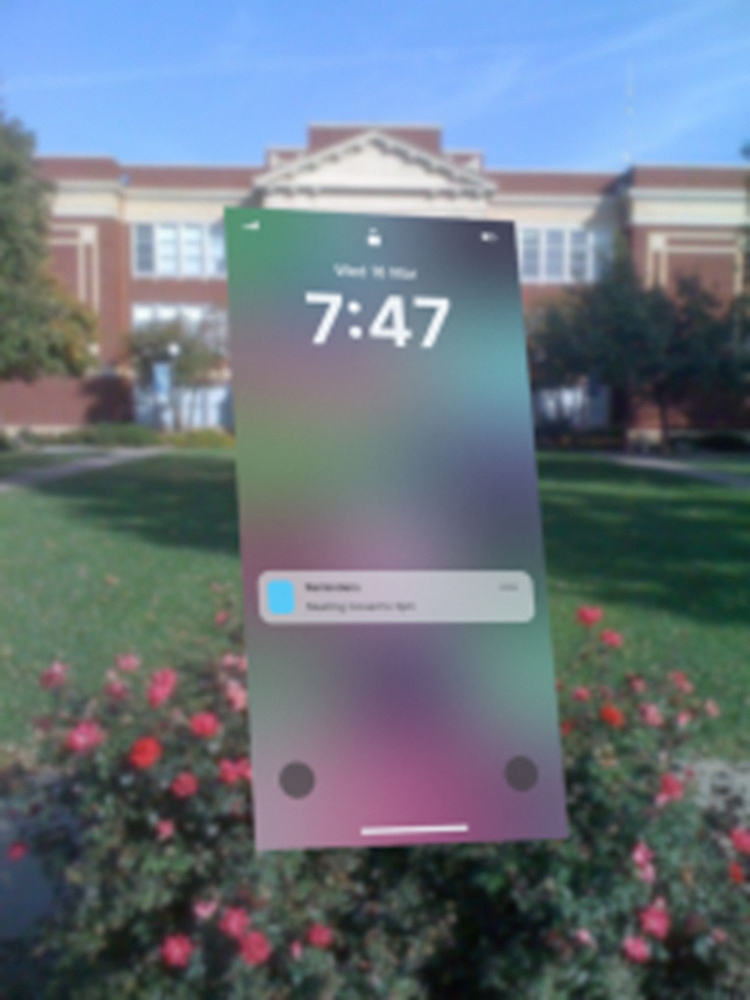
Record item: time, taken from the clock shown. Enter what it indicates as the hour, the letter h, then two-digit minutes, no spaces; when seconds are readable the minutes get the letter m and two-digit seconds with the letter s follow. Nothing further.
7h47
